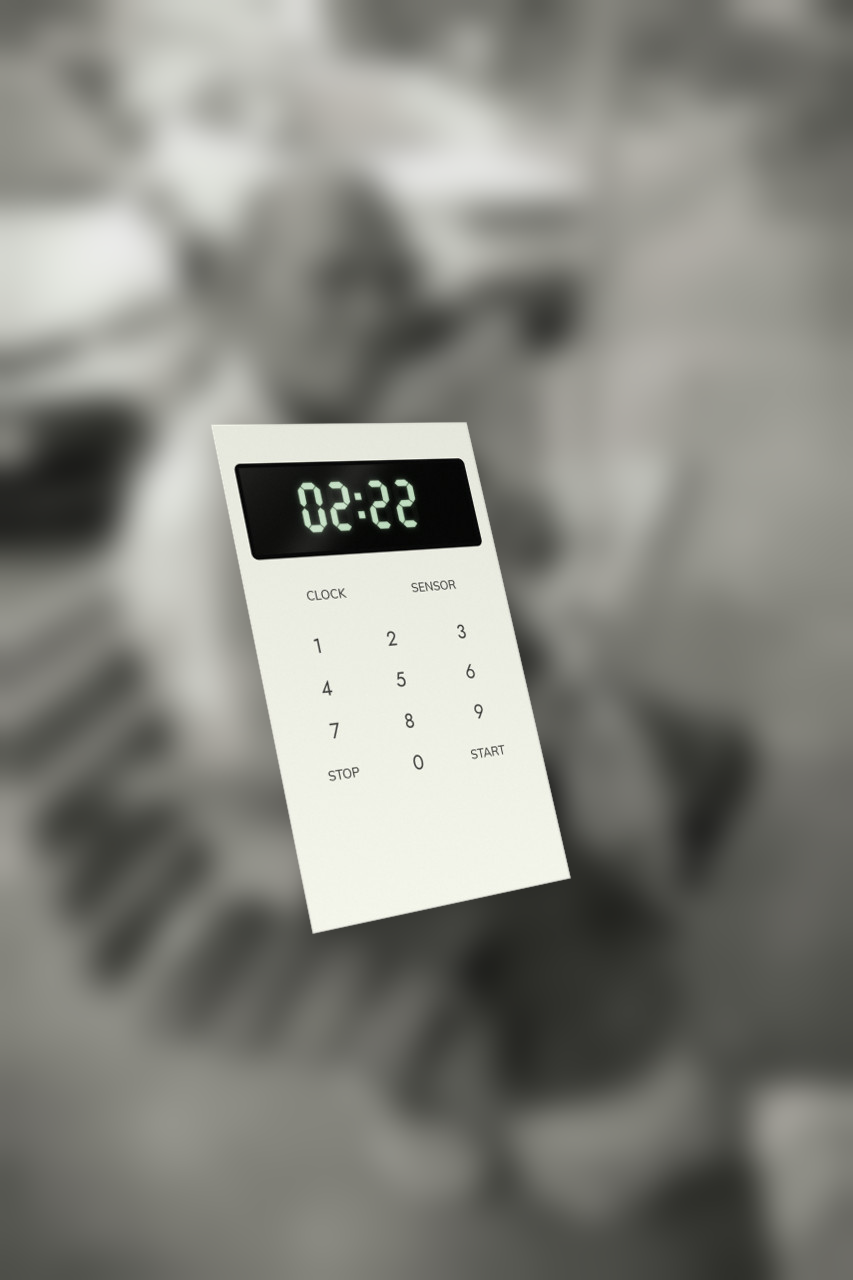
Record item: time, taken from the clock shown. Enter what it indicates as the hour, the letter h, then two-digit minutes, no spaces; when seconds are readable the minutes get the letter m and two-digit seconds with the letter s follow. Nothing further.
2h22
